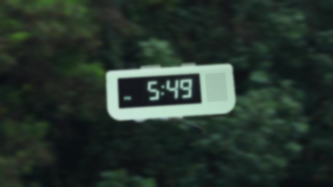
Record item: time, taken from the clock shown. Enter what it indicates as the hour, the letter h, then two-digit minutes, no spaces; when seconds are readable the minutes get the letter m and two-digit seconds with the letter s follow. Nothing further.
5h49
